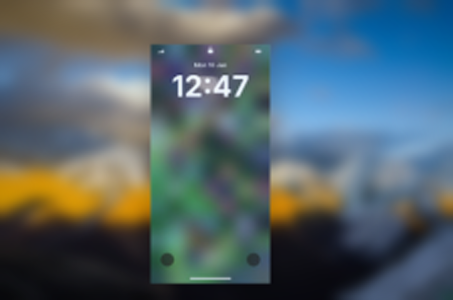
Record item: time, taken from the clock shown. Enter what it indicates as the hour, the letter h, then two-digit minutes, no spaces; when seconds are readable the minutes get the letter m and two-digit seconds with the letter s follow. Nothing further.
12h47
